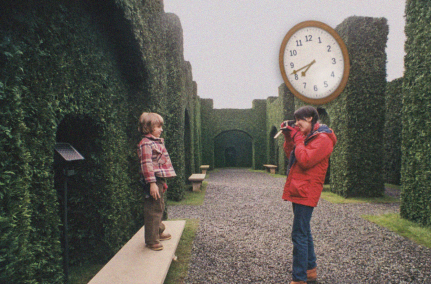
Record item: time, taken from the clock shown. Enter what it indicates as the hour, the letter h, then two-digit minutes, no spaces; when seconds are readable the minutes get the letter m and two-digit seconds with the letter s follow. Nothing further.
7h42
